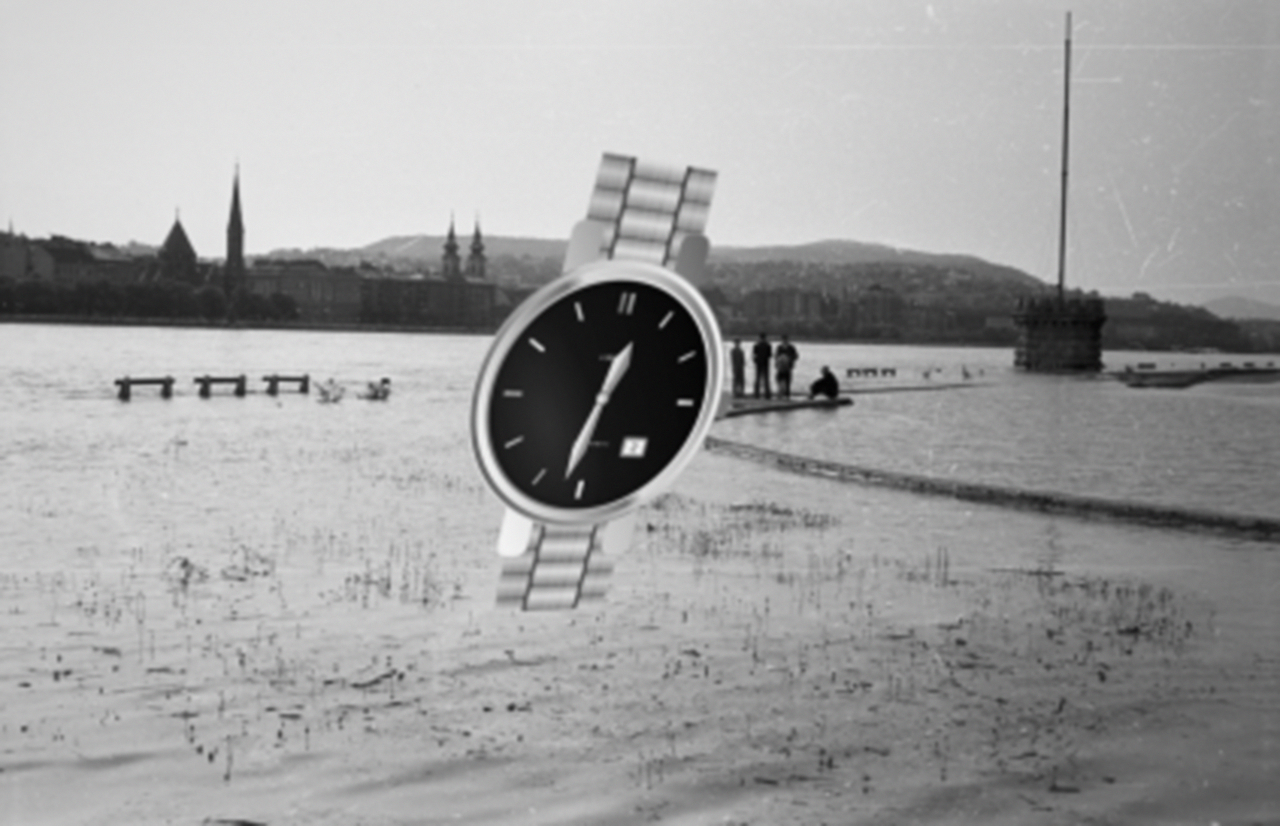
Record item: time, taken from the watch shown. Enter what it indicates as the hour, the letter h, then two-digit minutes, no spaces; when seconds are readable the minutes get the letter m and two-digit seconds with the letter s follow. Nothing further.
12h32
